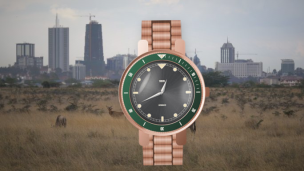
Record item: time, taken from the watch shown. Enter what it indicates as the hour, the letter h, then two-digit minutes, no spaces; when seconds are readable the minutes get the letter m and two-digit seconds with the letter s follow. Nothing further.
12h41
